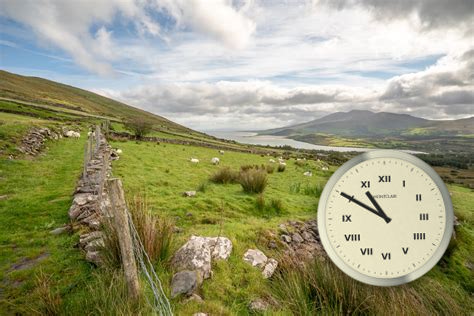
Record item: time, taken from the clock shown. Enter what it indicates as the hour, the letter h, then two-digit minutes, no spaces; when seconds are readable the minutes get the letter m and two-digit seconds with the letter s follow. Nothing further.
10h50
